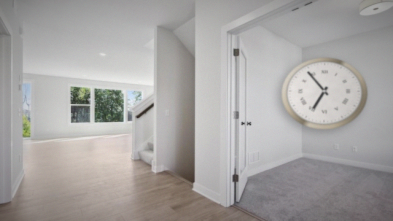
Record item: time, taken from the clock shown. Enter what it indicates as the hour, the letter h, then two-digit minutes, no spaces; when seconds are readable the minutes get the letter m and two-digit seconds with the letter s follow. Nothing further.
6h54
